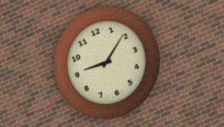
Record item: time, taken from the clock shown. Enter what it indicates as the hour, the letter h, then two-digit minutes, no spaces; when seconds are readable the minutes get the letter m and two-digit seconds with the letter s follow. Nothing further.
9h09
